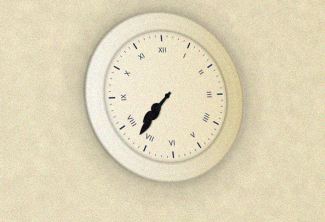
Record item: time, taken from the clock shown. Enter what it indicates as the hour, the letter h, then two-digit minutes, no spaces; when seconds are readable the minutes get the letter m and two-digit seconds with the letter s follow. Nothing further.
7h37
